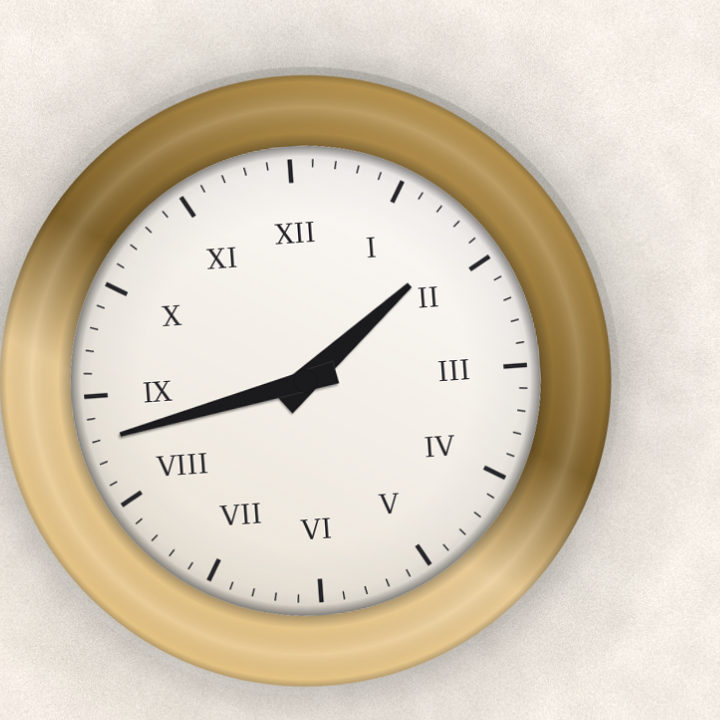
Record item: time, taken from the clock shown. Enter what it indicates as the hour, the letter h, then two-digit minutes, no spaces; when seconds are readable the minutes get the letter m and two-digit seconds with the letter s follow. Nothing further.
1h43
